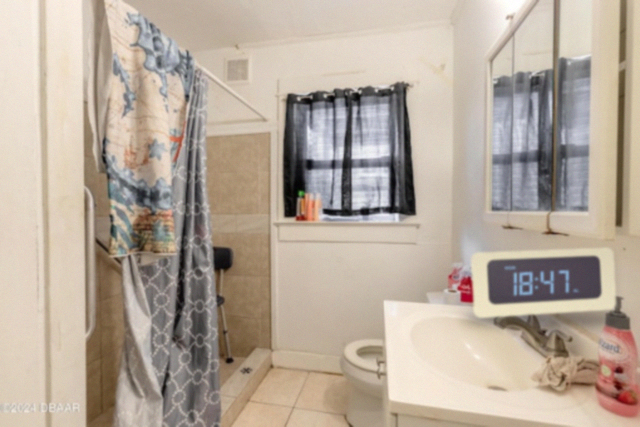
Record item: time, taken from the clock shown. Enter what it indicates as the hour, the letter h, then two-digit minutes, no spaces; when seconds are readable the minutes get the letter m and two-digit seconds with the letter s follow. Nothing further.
18h47
